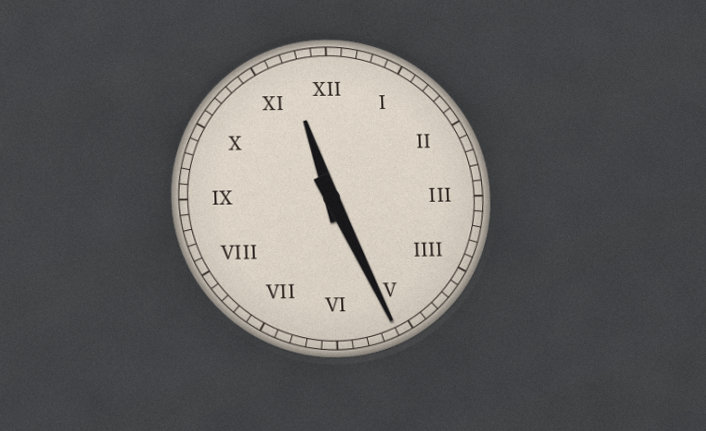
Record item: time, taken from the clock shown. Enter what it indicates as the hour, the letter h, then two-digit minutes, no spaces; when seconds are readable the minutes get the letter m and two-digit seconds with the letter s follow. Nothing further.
11h26
